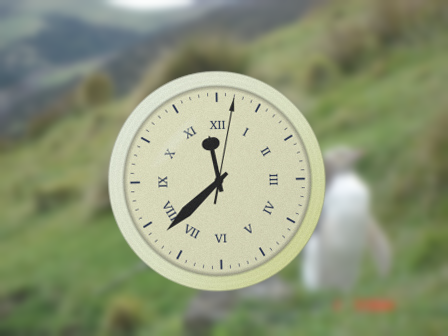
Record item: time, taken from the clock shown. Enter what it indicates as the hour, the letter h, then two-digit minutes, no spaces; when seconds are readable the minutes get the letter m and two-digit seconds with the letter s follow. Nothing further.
11h38m02s
